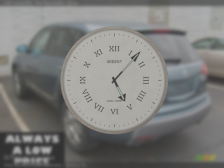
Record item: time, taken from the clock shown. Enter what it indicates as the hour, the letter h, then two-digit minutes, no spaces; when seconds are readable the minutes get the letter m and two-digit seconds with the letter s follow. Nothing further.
5h07
